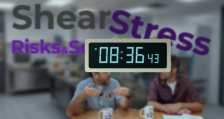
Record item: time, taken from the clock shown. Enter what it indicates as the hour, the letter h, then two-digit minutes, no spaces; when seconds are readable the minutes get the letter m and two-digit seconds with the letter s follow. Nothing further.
8h36m43s
